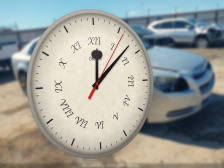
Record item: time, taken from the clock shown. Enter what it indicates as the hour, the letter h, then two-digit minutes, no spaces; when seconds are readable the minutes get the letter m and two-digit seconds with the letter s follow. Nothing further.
12h08m06s
